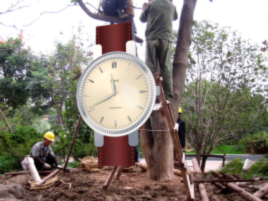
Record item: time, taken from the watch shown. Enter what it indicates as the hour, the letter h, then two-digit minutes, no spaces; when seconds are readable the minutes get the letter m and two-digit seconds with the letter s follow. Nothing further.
11h41
